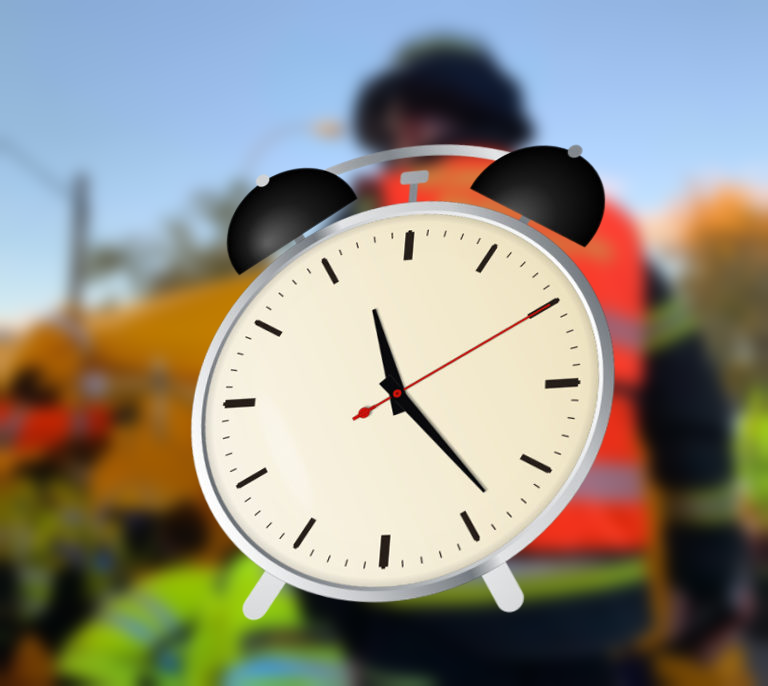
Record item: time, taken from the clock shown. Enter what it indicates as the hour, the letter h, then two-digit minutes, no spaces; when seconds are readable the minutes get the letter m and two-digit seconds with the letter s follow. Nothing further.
11h23m10s
